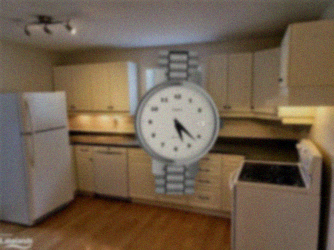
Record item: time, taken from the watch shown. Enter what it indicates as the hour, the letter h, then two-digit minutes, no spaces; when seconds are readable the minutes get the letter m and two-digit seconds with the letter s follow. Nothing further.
5h22
